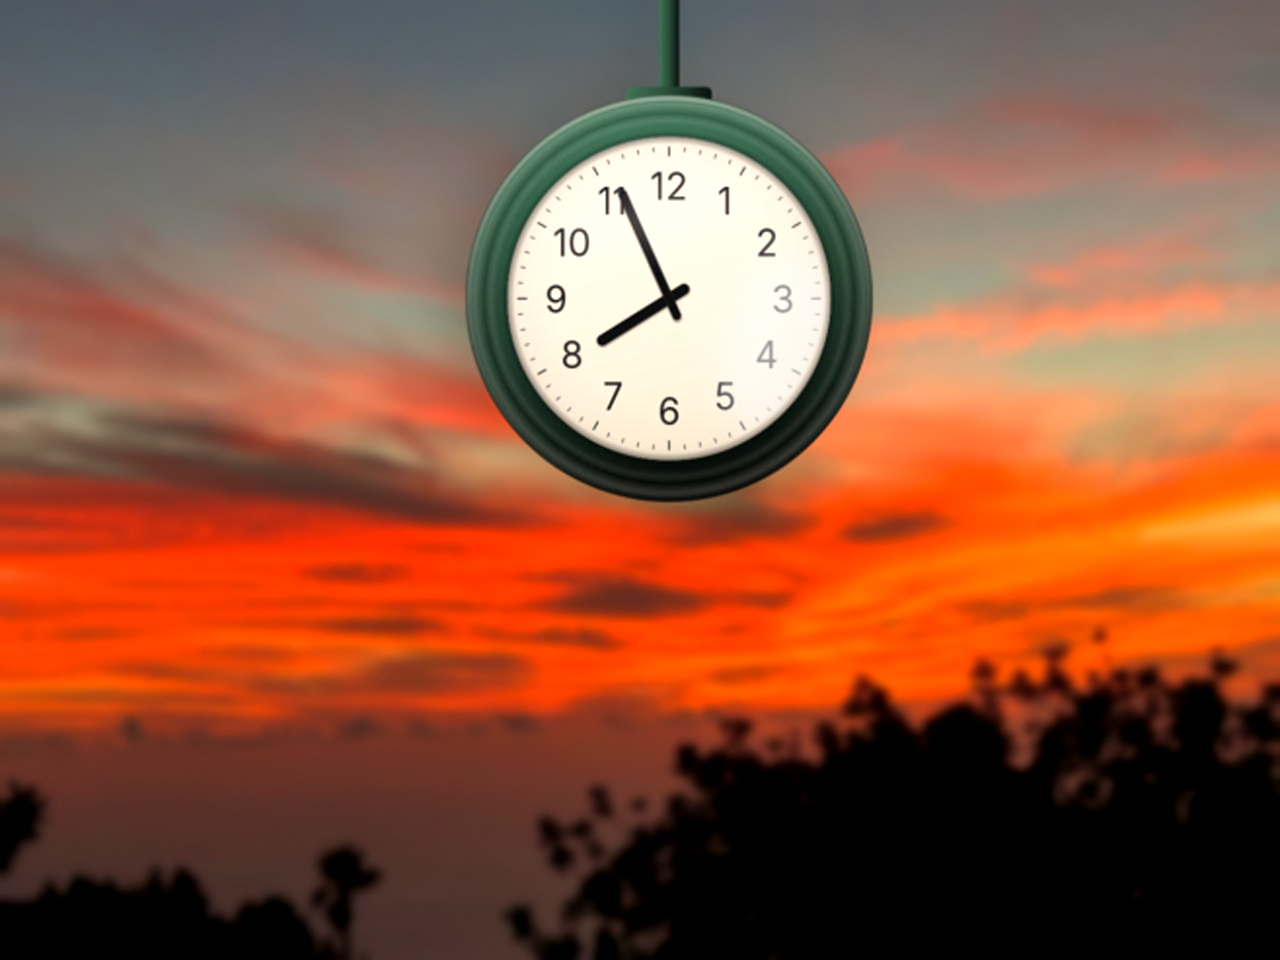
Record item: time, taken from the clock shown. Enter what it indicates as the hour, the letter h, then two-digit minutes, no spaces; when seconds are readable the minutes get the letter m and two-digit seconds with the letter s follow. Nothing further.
7h56
